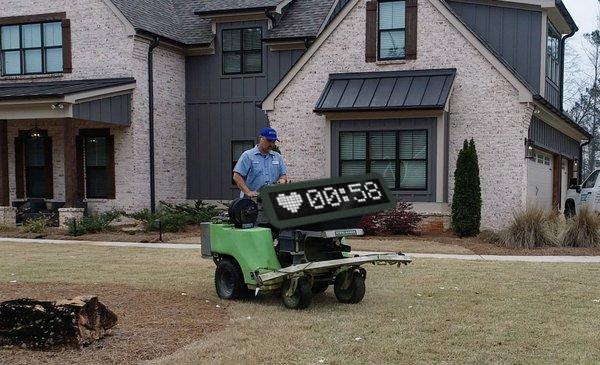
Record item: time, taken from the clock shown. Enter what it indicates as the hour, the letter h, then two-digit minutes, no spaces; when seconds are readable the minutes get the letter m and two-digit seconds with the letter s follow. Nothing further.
0h58
